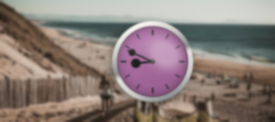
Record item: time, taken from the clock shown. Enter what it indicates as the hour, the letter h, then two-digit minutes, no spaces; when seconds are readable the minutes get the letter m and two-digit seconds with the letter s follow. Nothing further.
8h49
